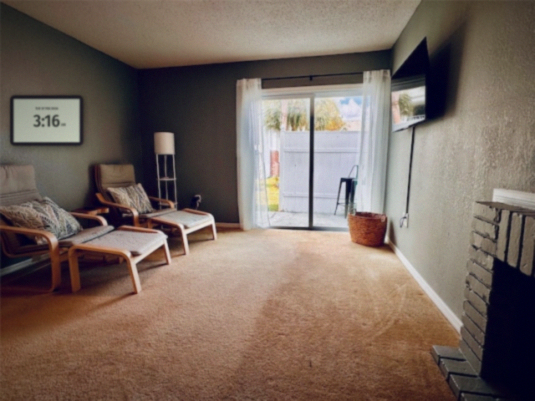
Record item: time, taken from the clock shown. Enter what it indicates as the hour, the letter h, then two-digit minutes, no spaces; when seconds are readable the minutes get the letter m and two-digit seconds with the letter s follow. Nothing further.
3h16
